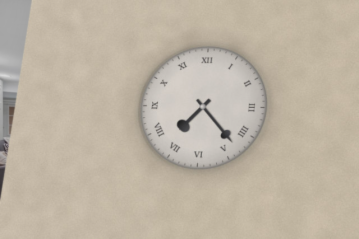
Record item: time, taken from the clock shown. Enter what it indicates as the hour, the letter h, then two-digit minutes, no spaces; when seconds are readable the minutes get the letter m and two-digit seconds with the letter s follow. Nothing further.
7h23
